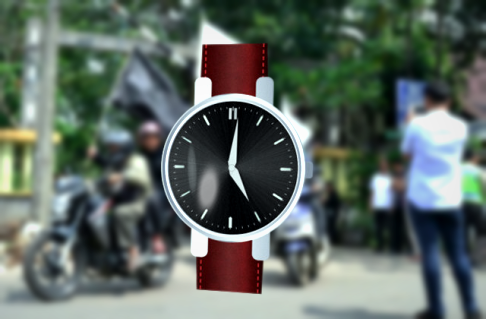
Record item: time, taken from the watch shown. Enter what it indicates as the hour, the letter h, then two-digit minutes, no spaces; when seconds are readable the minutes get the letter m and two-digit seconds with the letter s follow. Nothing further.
5h01
